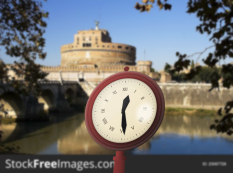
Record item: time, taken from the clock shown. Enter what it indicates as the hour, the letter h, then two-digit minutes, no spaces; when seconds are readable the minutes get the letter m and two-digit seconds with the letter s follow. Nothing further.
12h29
